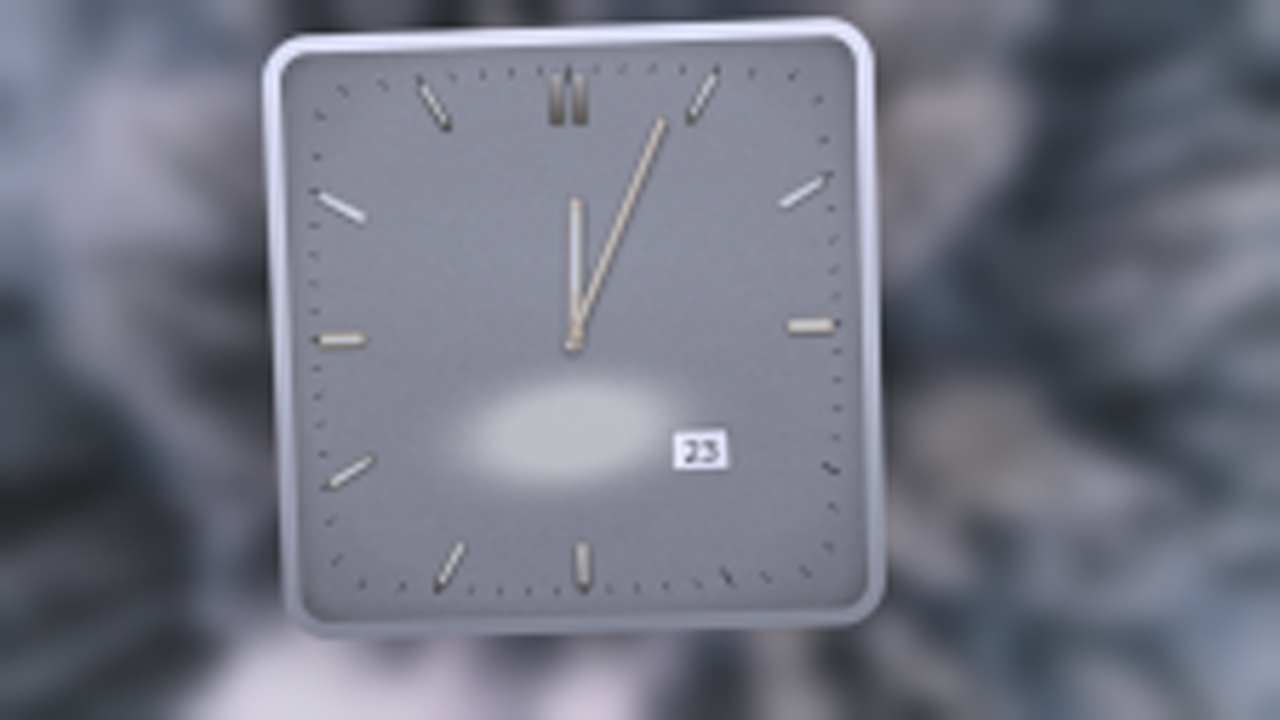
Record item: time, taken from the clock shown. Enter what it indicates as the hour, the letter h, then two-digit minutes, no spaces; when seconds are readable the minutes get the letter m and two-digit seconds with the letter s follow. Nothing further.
12h04
